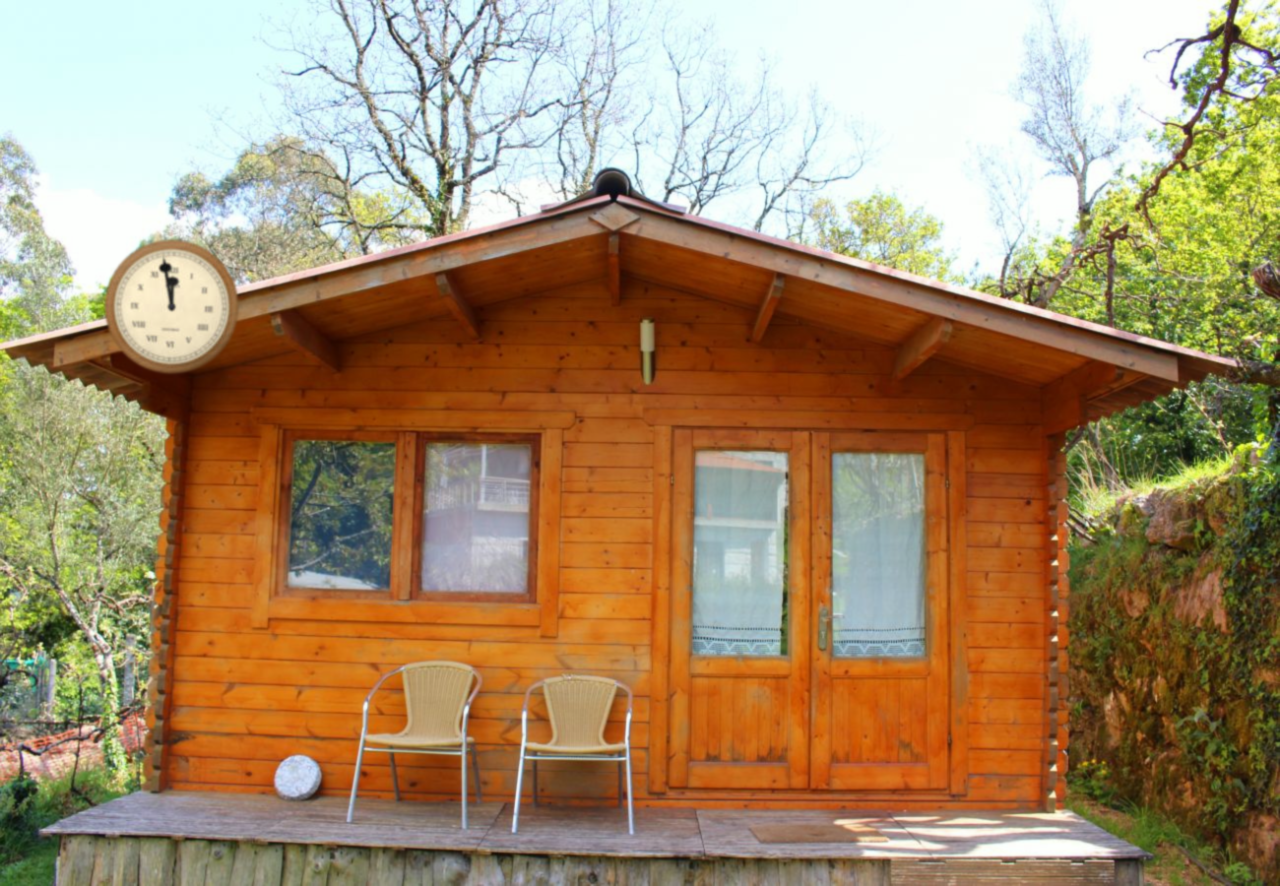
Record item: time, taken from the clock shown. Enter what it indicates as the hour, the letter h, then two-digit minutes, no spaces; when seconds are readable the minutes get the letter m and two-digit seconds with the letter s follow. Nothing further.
11h58
